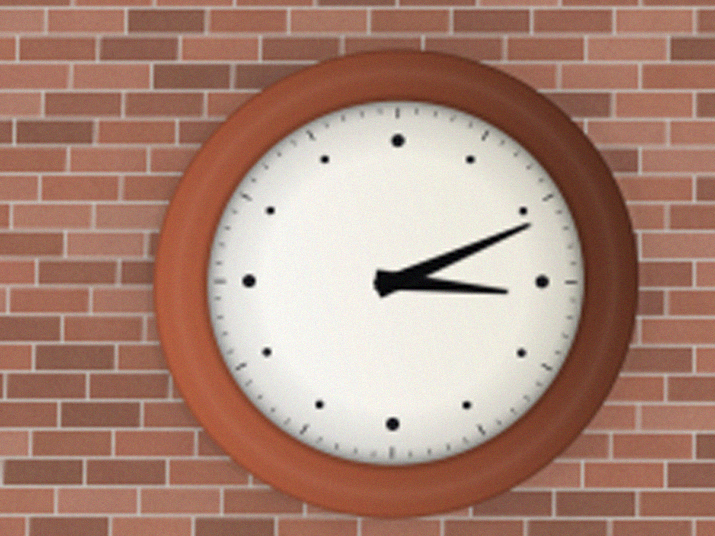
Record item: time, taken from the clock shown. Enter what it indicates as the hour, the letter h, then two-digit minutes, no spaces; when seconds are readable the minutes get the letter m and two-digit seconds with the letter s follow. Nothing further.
3h11
